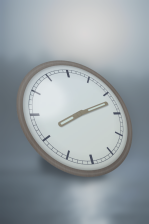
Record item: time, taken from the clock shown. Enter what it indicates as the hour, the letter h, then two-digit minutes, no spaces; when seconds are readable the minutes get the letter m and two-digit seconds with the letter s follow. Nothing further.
8h12
